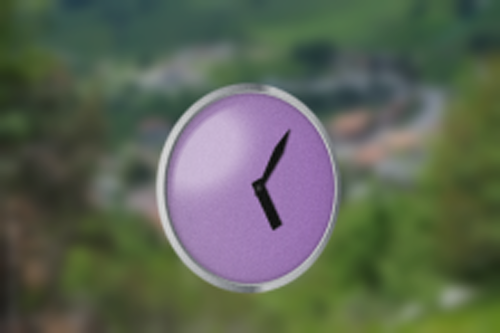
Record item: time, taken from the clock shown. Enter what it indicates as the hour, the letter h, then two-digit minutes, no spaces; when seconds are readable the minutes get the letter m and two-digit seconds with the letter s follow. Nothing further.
5h05
